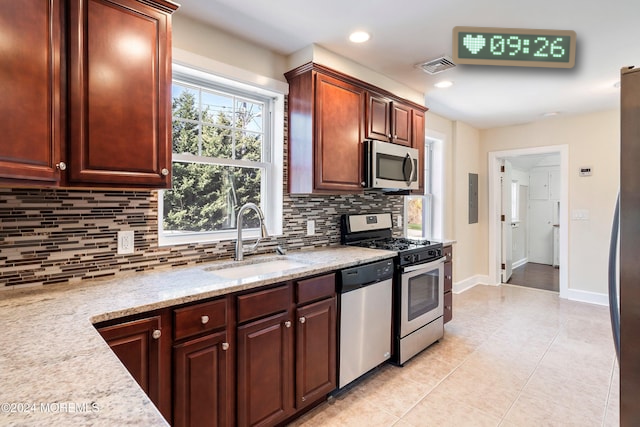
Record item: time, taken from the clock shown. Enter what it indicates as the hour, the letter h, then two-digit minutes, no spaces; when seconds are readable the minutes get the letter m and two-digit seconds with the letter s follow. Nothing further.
9h26
